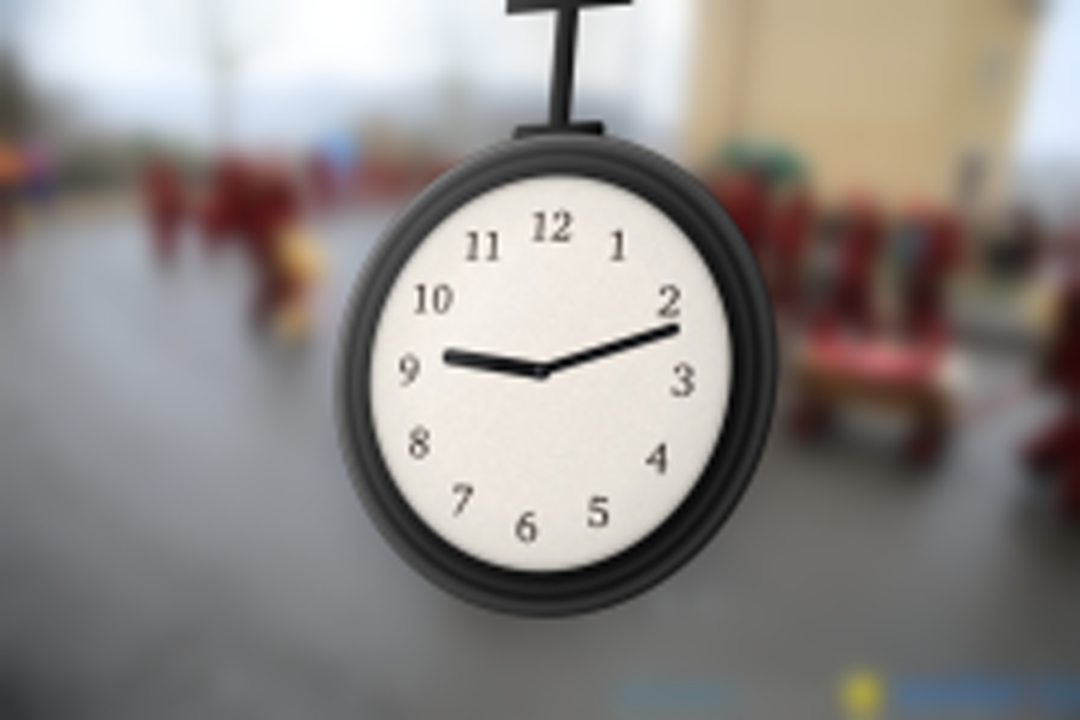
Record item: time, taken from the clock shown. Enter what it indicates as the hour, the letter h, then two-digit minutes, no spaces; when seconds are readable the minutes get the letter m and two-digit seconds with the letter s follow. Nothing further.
9h12
